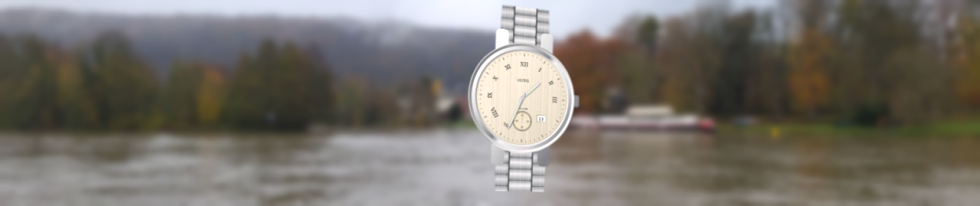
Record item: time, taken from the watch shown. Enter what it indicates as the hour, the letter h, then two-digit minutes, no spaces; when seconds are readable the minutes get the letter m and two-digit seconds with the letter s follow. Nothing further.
1h34
